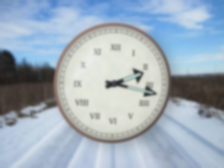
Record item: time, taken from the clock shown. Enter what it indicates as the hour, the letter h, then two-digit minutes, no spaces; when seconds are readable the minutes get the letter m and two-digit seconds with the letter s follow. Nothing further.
2h17
